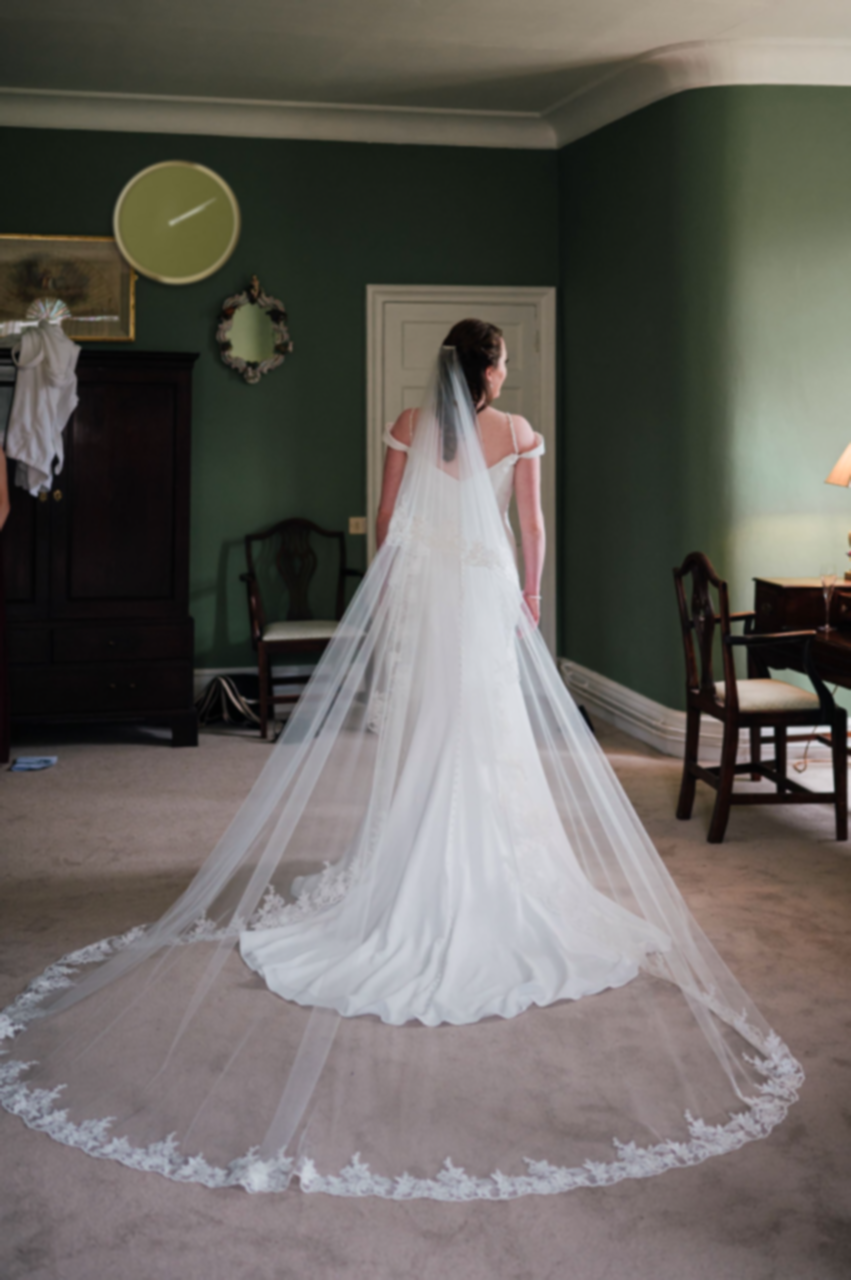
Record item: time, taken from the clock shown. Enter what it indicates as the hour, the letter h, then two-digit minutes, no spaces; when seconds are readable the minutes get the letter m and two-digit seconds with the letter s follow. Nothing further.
2h10
